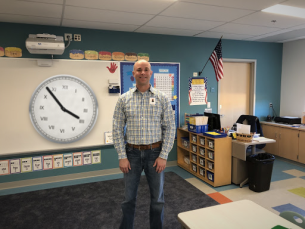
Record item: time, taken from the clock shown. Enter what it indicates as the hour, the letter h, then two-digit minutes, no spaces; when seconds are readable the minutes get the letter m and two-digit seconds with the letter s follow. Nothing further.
3h53
